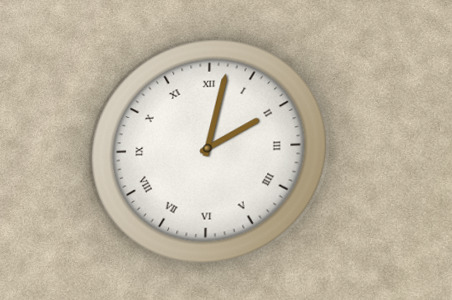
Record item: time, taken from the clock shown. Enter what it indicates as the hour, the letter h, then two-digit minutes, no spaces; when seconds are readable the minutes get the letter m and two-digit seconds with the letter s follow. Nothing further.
2h02
